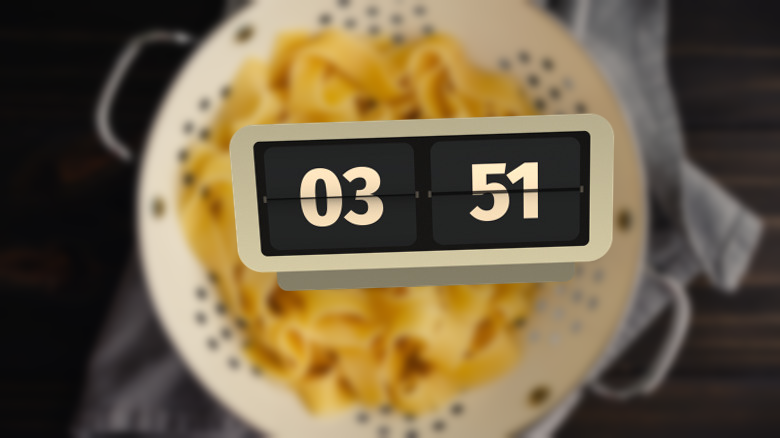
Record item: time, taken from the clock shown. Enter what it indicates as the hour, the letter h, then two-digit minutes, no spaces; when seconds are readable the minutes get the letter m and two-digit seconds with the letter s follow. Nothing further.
3h51
